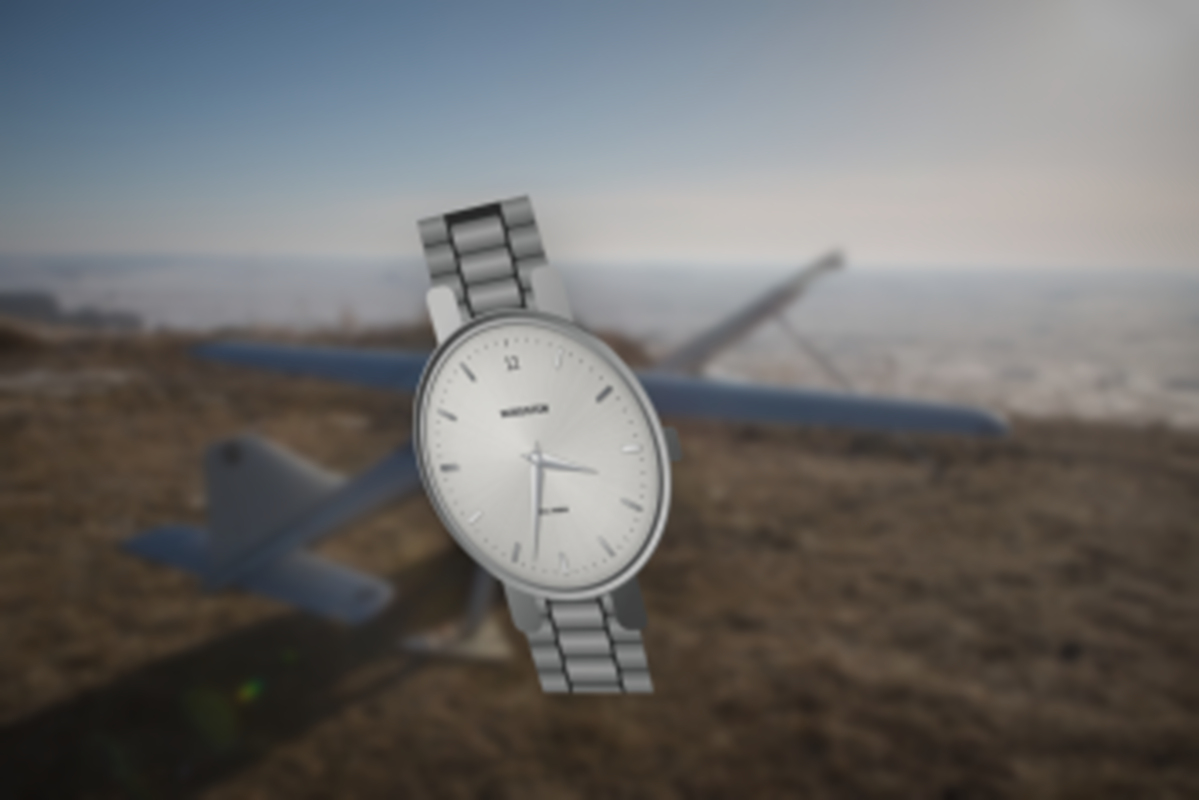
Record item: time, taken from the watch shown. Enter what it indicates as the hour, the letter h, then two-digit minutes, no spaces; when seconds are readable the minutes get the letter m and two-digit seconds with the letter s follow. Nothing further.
3h33
